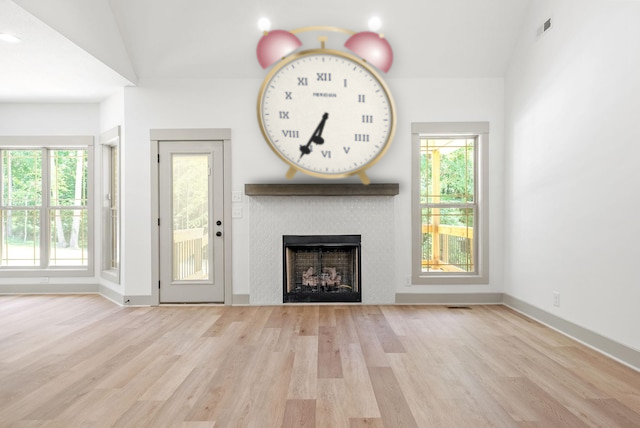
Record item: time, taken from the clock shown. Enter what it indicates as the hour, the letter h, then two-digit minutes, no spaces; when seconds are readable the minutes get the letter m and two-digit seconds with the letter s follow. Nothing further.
6h35
